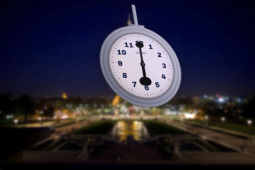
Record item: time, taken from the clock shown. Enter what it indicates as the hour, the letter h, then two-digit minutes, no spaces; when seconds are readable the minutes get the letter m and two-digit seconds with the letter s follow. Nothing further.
6h00
